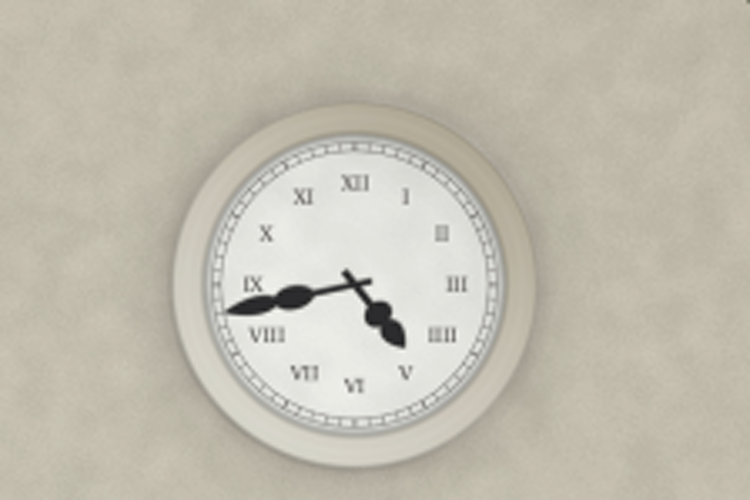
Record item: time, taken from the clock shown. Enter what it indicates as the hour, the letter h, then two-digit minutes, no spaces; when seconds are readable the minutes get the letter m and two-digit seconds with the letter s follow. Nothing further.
4h43
